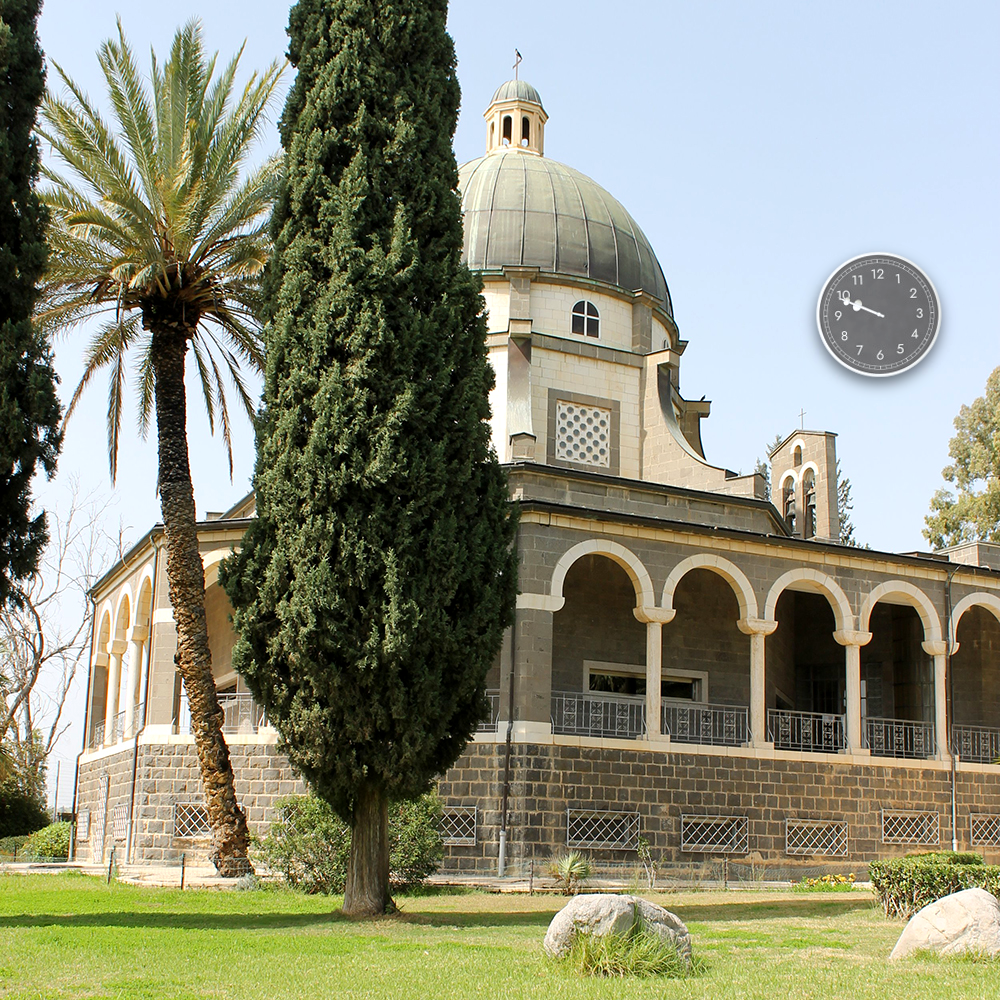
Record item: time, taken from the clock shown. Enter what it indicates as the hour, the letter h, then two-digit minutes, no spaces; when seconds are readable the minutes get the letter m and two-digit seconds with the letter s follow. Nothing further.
9h49
